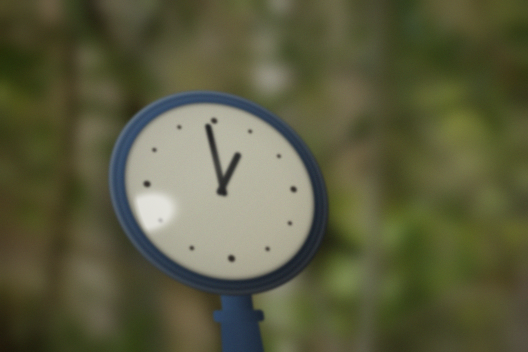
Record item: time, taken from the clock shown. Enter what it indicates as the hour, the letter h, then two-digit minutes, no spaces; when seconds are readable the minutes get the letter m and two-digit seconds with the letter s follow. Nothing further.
12h59
